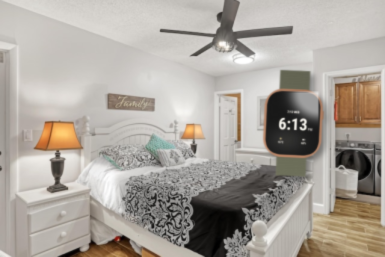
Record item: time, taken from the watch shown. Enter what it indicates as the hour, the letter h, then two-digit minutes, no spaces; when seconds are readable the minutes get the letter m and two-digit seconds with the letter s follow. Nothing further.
6h13
